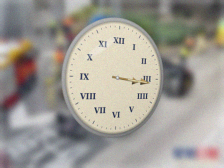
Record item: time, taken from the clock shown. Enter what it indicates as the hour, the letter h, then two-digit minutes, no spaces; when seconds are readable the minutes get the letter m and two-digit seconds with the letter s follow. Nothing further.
3h16
